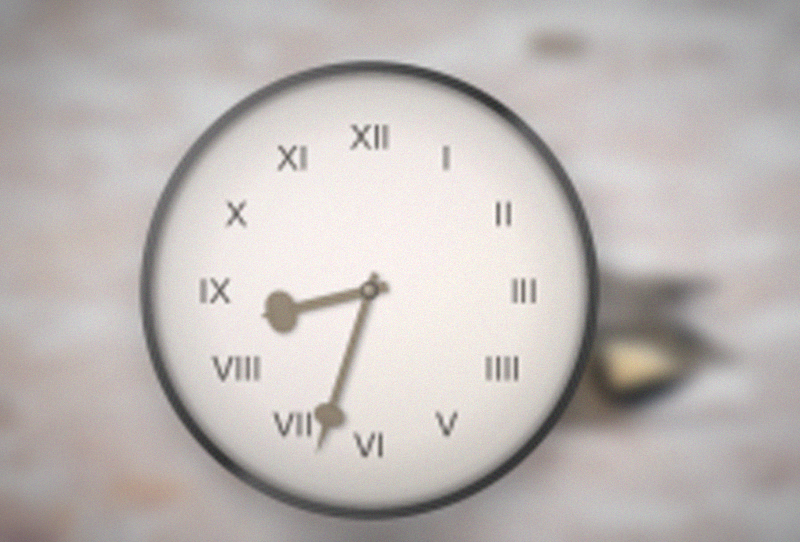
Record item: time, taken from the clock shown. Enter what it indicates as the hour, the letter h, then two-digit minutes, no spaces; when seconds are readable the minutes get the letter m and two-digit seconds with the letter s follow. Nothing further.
8h33
